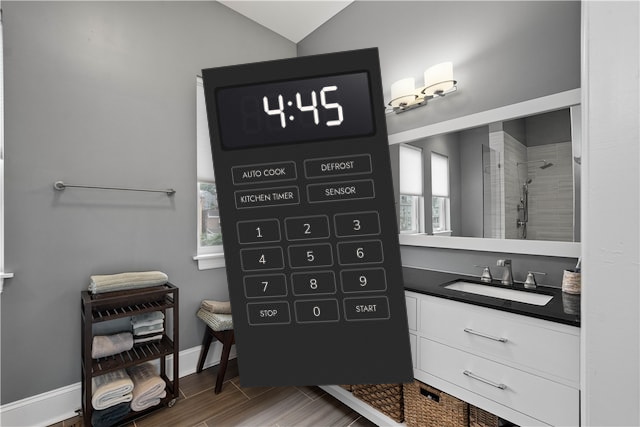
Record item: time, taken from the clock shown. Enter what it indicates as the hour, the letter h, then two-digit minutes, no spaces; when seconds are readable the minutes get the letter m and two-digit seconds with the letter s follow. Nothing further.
4h45
